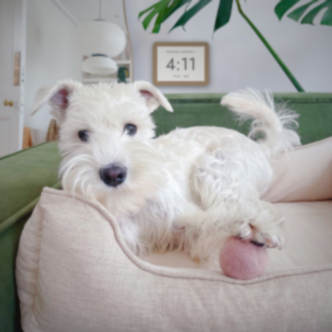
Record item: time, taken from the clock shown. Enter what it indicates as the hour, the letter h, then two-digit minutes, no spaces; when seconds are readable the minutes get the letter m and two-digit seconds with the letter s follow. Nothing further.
4h11
